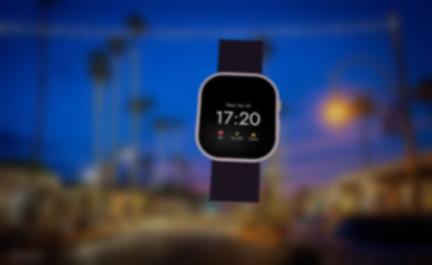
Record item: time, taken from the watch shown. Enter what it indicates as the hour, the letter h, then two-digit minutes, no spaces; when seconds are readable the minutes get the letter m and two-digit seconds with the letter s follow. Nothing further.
17h20
